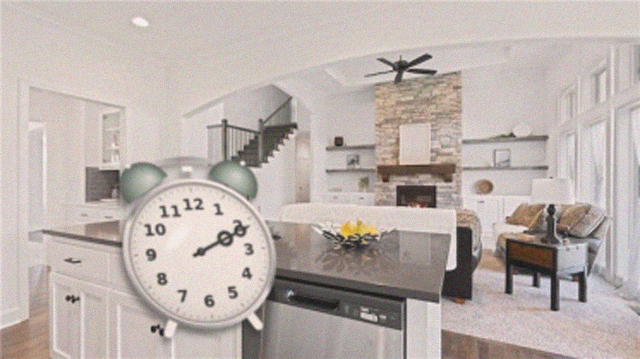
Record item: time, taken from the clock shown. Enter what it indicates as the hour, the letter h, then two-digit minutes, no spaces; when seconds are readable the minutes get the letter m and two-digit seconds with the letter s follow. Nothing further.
2h11
